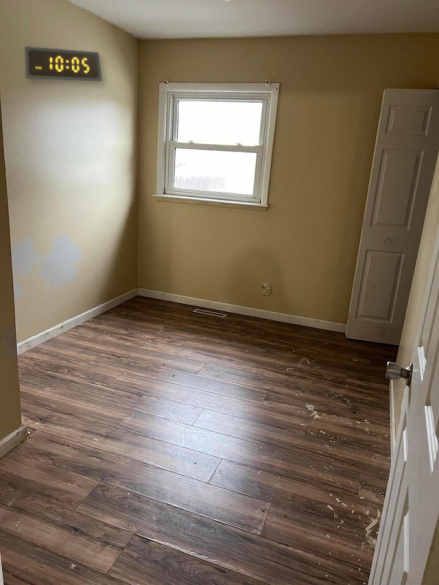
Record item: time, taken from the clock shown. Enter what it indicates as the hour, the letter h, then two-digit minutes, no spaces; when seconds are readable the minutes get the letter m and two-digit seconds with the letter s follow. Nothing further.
10h05
